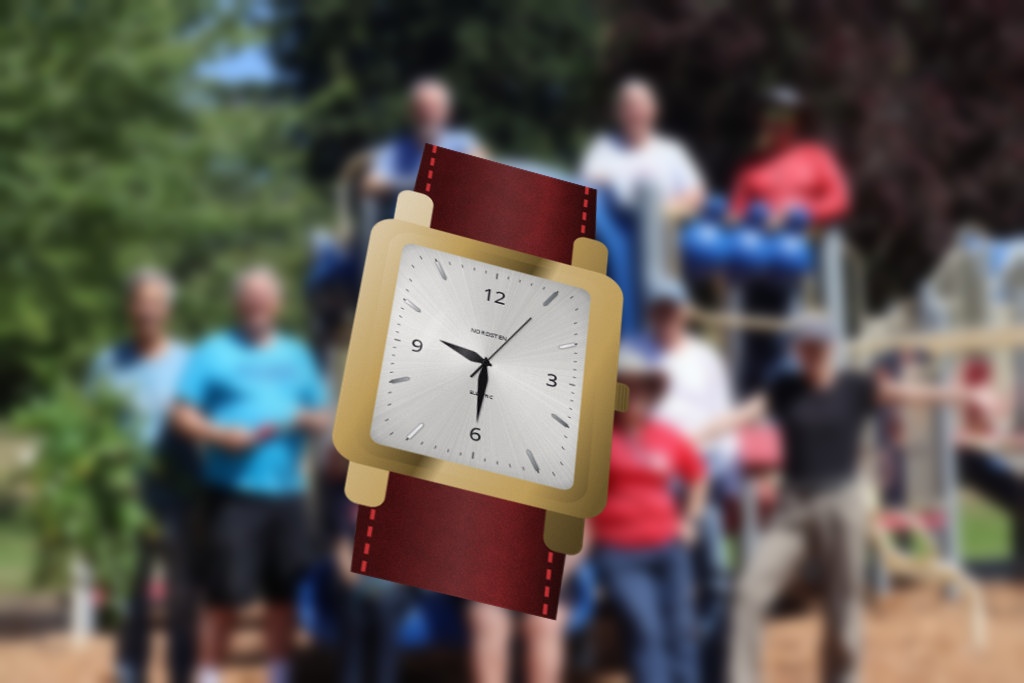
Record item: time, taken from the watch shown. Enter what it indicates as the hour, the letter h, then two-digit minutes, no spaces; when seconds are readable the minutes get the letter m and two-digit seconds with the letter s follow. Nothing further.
9h30m05s
